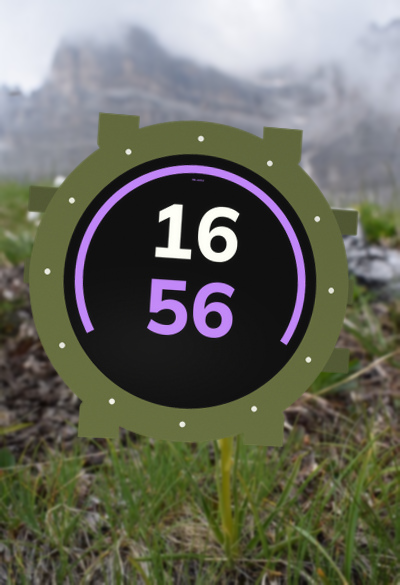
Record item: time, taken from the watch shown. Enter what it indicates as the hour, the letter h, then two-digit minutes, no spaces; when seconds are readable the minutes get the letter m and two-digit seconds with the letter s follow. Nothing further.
16h56
